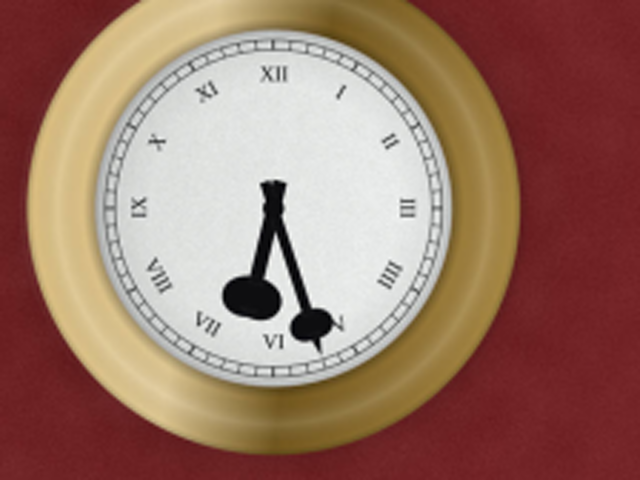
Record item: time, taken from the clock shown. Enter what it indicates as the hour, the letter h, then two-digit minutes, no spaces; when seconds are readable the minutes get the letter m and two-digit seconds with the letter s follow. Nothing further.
6h27
